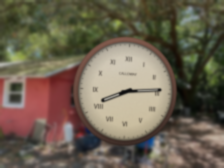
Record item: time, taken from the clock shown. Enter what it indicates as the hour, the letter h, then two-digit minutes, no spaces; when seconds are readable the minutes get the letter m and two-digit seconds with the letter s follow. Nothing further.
8h14
